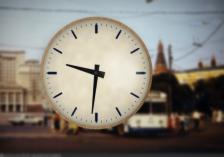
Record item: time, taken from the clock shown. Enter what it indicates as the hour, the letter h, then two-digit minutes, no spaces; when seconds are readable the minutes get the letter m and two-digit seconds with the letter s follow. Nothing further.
9h31
